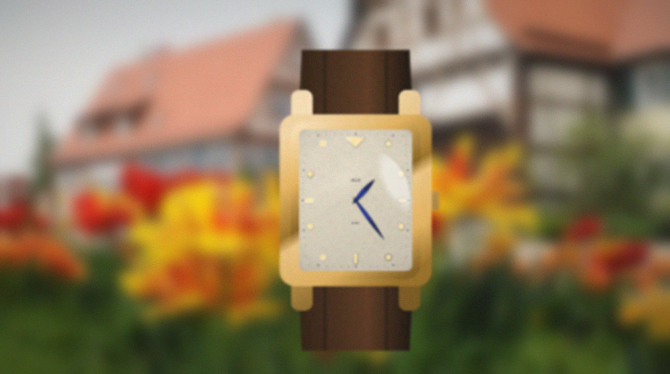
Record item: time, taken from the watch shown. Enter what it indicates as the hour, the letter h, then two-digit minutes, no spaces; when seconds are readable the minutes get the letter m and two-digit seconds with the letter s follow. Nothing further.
1h24
